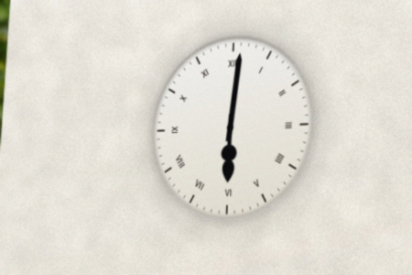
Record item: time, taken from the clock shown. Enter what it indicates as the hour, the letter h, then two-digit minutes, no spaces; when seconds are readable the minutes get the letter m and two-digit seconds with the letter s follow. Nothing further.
6h01
